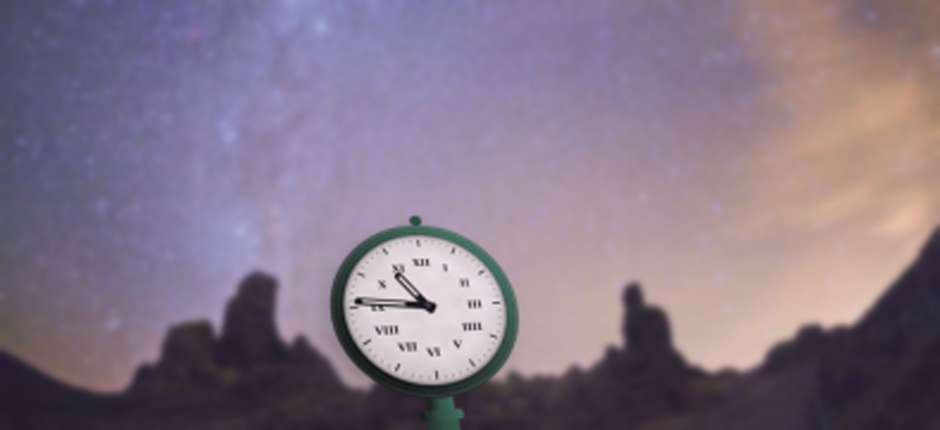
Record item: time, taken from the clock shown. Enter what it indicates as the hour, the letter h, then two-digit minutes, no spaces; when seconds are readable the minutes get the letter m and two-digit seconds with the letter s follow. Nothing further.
10h46
